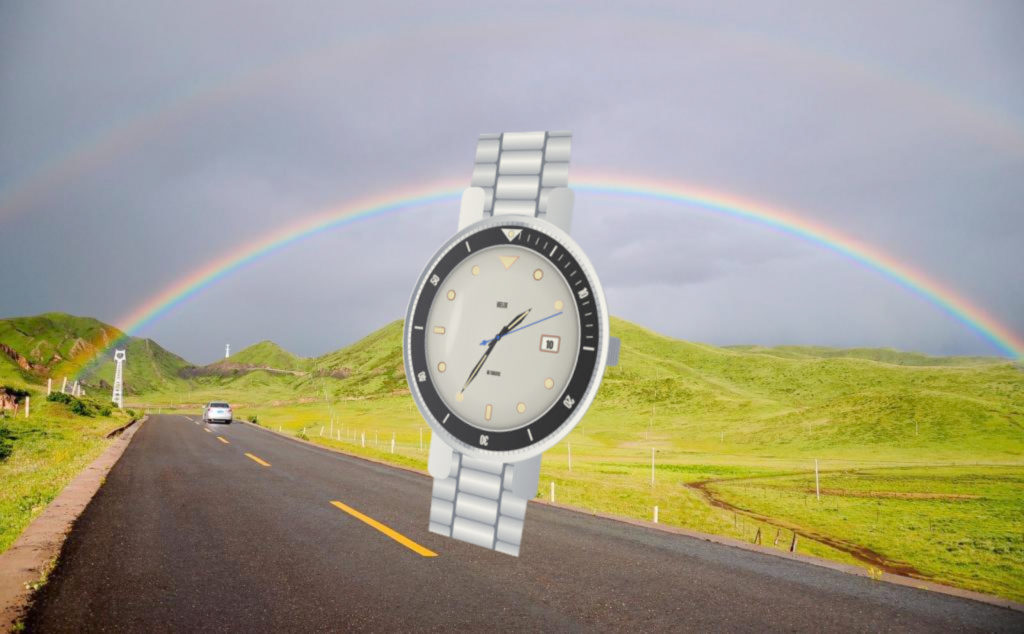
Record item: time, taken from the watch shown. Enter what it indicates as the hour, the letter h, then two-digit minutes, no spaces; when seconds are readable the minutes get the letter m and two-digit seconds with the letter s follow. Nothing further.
1h35m11s
